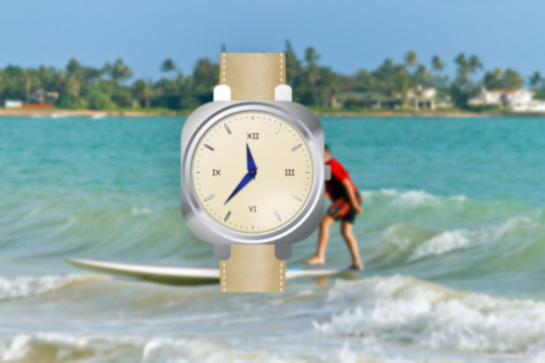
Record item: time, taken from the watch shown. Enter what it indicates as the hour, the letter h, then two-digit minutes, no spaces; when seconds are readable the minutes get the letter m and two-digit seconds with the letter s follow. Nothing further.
11h37
